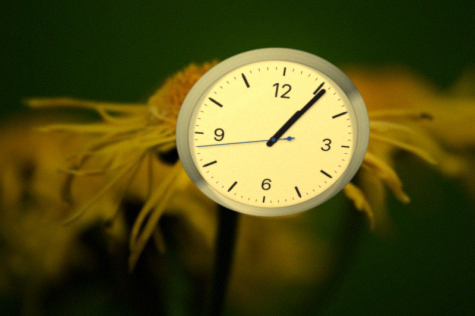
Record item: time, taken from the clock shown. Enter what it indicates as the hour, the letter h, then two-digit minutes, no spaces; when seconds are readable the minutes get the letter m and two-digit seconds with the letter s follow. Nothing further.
1h05m43s
